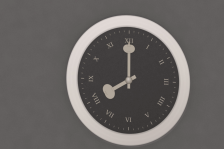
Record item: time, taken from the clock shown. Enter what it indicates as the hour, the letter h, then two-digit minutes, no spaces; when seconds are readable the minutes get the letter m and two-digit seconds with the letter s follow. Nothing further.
8h00
